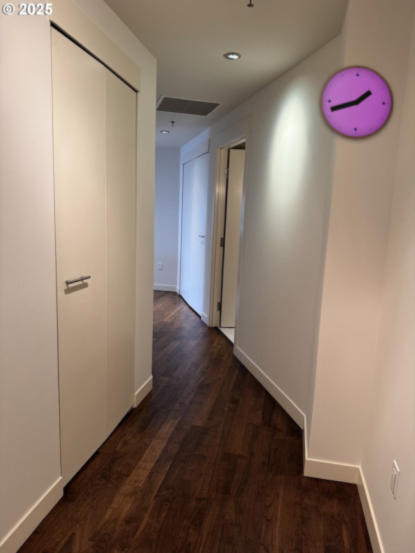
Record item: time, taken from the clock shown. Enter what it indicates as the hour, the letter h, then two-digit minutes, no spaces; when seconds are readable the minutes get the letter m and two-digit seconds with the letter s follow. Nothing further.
1h42
